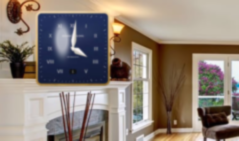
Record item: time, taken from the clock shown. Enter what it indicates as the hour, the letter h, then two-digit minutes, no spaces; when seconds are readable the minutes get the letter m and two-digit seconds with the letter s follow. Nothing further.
4h01
